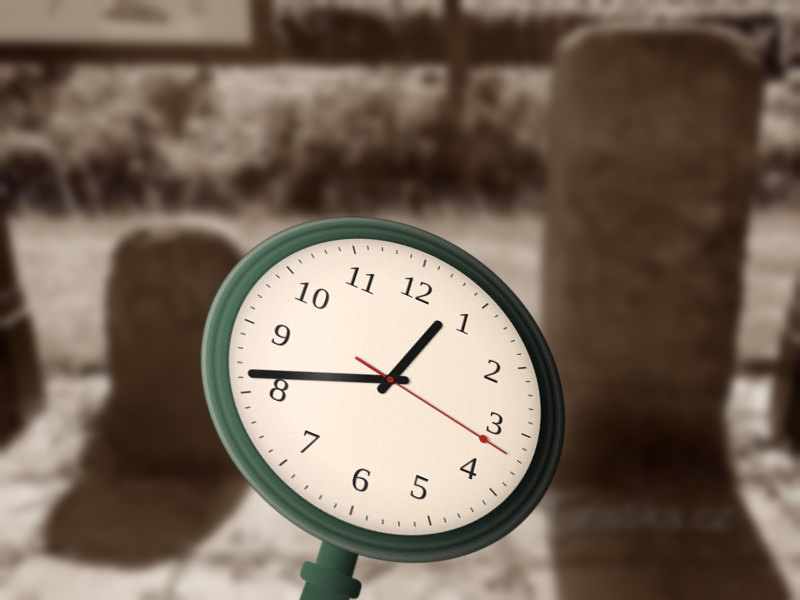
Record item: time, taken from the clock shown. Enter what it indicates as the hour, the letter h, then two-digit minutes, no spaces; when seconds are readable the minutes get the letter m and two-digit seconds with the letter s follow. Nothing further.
12h41m17s
